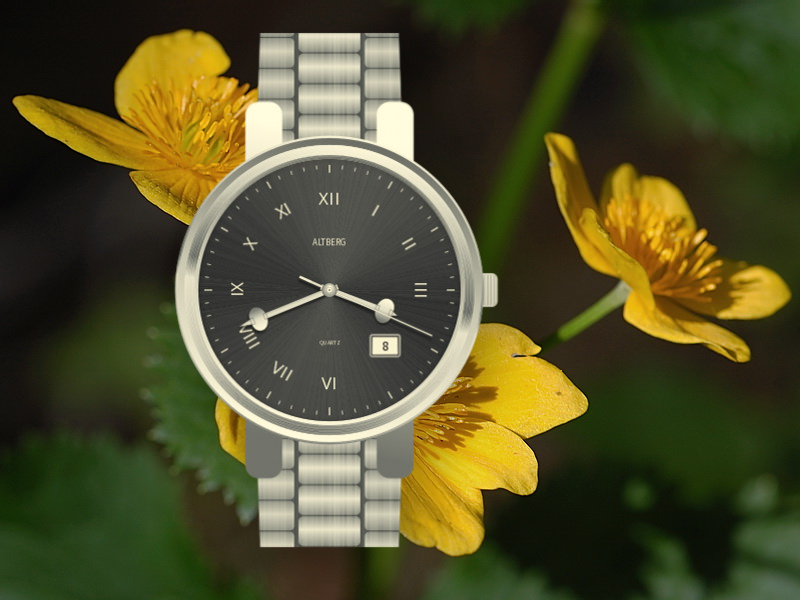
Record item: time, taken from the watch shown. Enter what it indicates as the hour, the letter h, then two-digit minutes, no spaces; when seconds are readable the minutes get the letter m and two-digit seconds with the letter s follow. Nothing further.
3h41m19s
